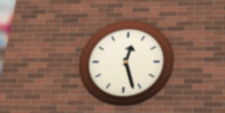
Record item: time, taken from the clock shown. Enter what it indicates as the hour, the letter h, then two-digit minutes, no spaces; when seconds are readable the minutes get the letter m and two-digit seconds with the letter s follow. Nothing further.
12h27
